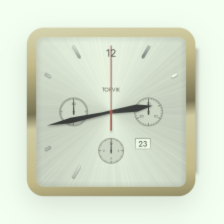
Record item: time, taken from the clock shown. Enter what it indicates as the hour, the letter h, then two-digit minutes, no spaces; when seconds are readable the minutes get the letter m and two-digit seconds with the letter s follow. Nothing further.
2h43
